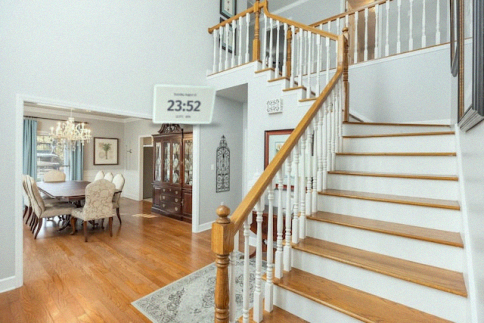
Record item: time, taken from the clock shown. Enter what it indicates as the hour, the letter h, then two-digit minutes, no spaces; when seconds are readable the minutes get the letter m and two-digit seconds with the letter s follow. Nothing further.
23h52
